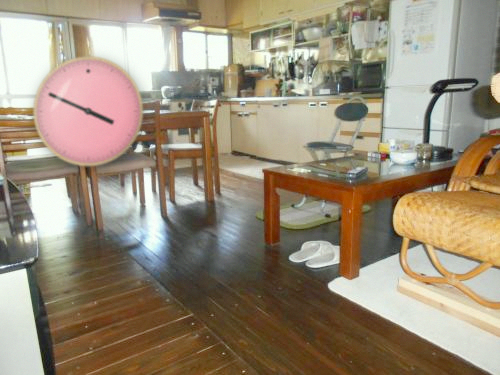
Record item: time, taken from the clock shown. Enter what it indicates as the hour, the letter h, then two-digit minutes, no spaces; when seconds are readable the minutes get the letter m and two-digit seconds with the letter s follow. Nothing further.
3h49
